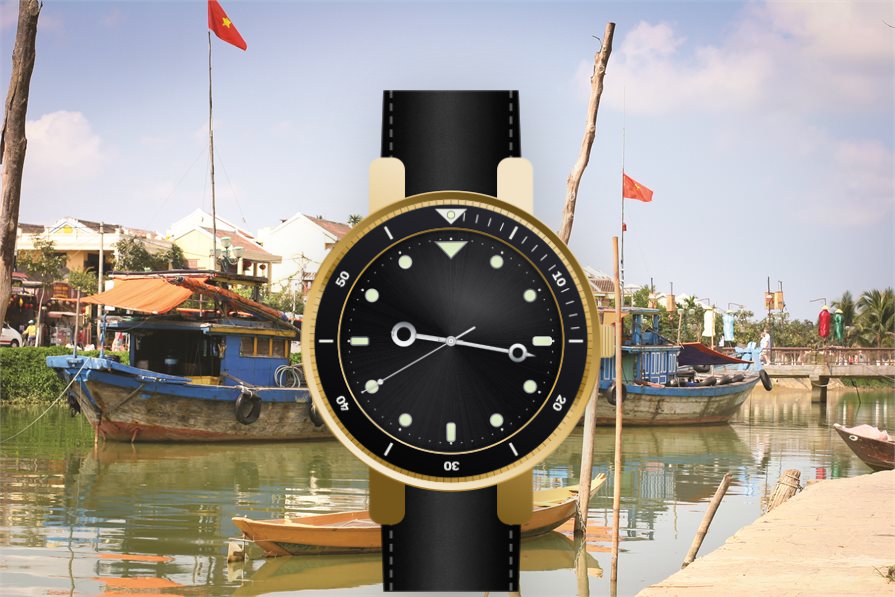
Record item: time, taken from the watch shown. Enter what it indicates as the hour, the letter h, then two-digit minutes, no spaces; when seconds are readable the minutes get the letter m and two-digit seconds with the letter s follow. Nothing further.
9h16m40s
